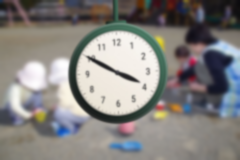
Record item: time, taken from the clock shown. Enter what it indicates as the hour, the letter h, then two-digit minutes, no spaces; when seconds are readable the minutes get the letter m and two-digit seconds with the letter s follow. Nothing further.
3h50
